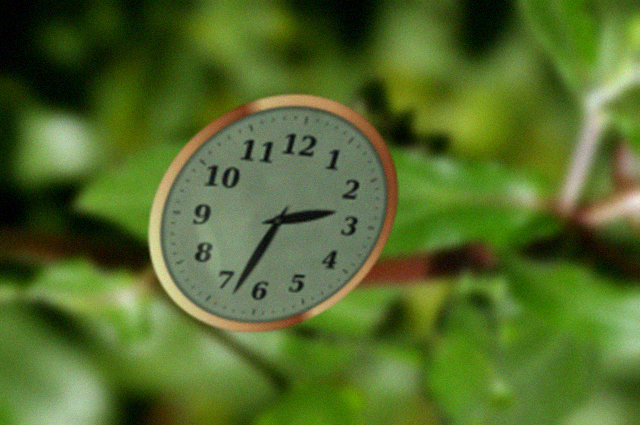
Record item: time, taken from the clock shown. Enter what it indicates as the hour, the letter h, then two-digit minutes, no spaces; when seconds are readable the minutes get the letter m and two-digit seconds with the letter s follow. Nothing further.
2h33
